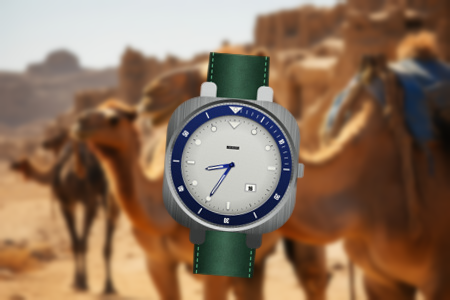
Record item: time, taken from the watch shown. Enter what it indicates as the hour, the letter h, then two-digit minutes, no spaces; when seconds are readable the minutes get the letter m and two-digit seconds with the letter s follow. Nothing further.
8h35
